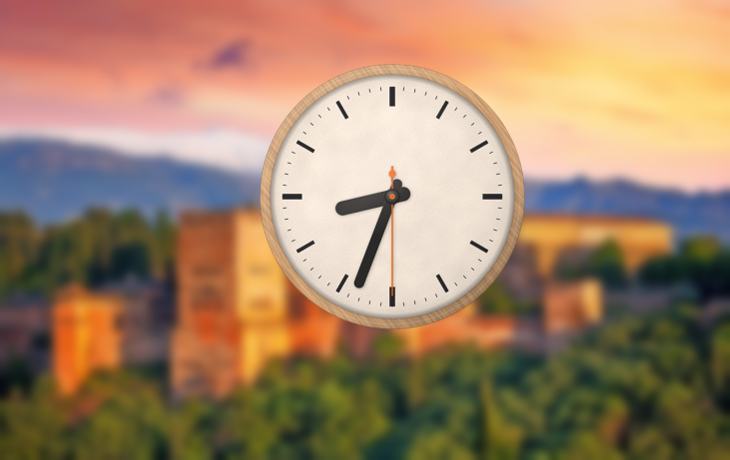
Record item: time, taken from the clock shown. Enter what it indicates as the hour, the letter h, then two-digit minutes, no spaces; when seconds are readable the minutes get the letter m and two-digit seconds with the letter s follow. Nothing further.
8h33m30s
